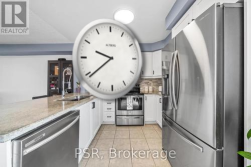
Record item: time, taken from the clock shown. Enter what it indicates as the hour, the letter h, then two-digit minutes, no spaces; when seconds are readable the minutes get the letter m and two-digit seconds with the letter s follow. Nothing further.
9h39
